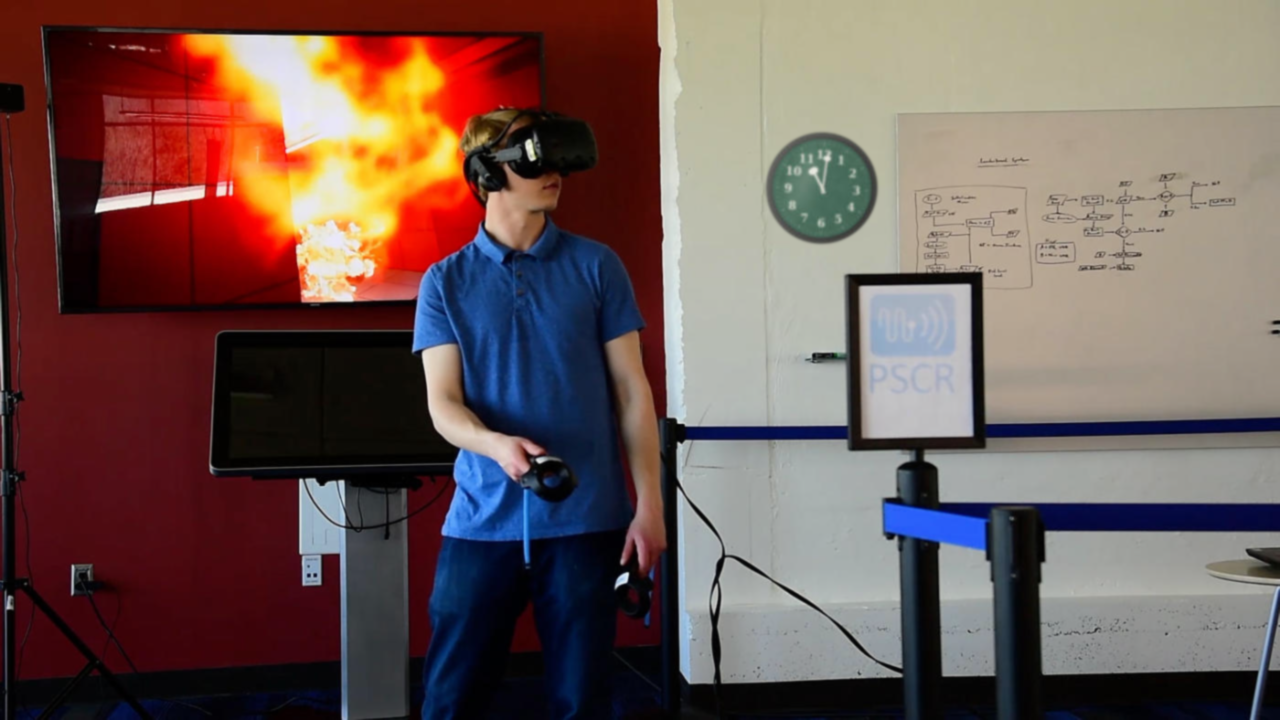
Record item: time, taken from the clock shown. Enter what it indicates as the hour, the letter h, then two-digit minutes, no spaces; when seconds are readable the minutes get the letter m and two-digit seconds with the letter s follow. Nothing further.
11h01
